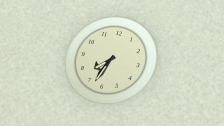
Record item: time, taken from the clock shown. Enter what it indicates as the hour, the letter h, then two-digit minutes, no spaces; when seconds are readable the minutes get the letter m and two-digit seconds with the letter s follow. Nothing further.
7h33
